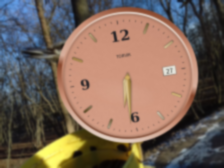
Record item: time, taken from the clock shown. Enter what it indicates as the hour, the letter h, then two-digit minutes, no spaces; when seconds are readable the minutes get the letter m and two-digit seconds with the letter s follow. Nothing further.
6h31
